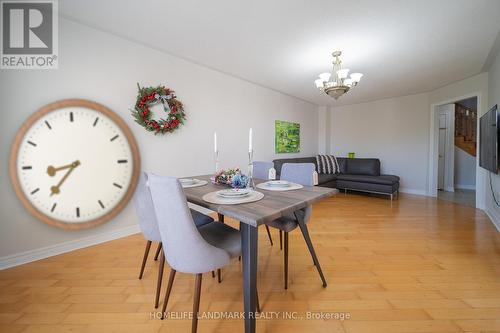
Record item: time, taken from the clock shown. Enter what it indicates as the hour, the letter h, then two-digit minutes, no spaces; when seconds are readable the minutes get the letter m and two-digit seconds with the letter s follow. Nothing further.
8h37
